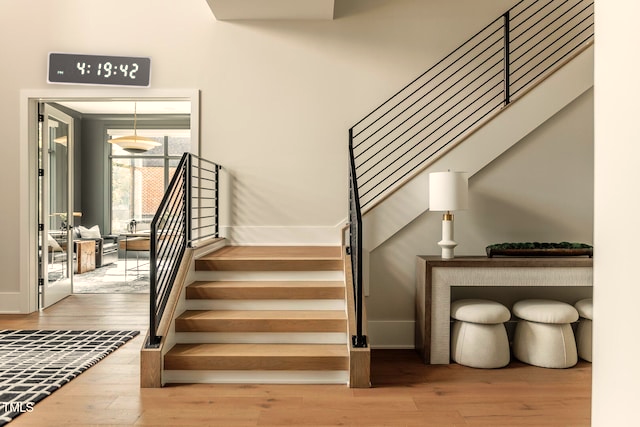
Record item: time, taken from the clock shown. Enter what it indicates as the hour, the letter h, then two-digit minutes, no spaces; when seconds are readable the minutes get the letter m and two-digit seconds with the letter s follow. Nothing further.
4h19m42s
